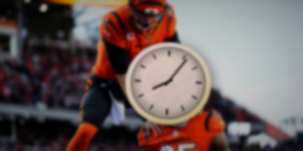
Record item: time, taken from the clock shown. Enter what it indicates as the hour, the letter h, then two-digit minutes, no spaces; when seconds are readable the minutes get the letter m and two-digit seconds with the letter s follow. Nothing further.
8h06
